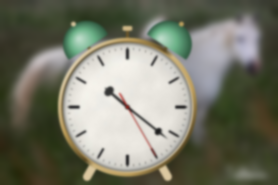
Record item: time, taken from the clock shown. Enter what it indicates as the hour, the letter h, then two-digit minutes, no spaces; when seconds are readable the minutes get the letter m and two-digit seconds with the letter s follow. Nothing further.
10h21m25s
